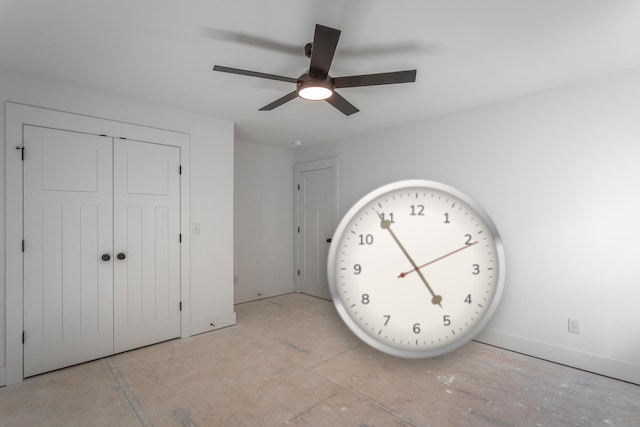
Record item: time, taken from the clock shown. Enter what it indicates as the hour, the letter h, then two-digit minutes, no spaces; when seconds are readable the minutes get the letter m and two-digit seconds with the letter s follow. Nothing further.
4h54m11s
